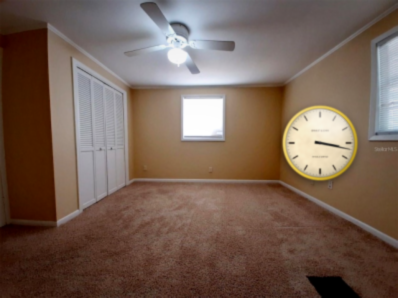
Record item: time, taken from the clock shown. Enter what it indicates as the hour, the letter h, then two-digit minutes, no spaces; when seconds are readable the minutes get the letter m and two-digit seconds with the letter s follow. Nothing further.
3h17
